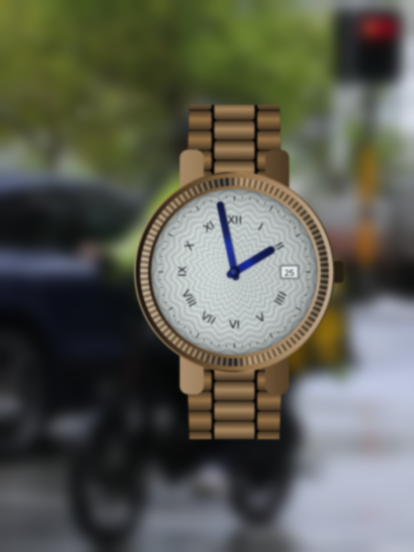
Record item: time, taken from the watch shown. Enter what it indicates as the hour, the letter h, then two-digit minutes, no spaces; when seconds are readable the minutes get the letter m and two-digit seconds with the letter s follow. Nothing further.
1h58
